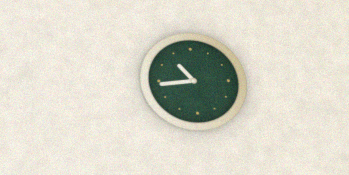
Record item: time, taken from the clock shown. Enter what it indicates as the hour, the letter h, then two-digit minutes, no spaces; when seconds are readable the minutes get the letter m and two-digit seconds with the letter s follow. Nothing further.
10h44
